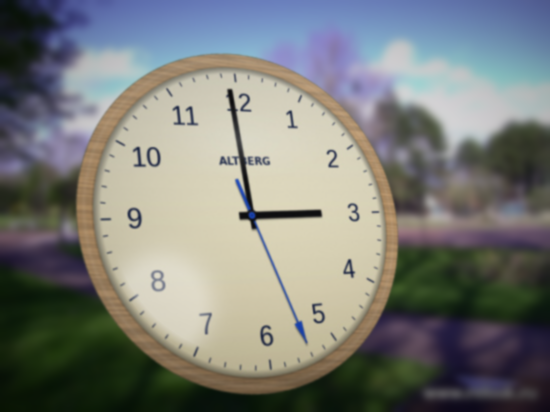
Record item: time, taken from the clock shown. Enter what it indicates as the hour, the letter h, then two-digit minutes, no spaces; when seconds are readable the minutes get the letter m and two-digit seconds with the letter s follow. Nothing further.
2h59m27s
